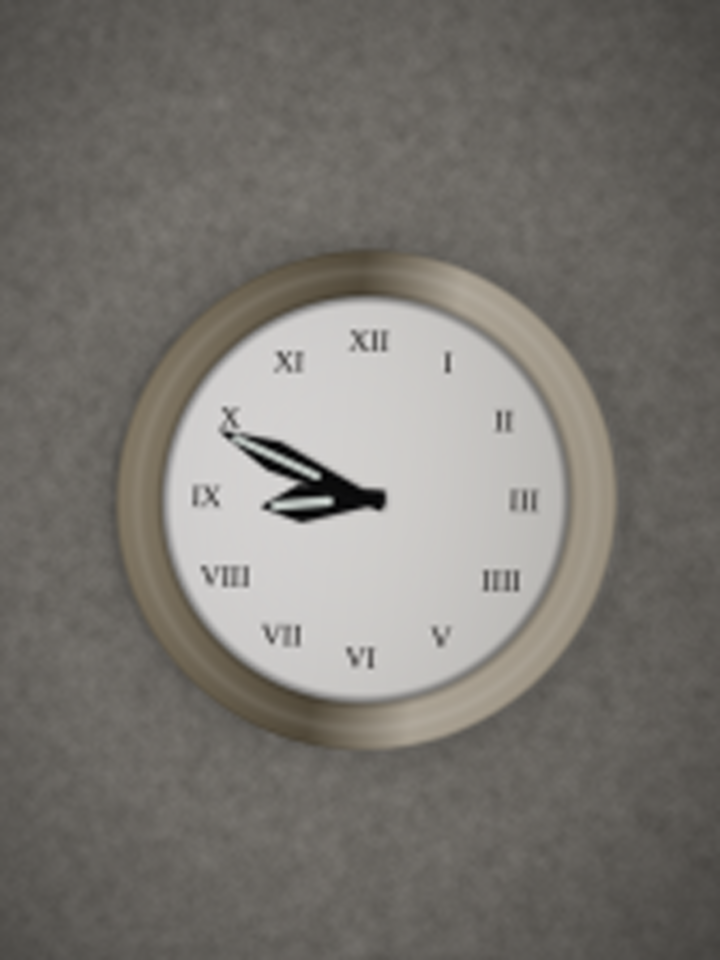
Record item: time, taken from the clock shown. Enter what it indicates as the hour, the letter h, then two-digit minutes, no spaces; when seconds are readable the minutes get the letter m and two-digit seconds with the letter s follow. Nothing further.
8h49
